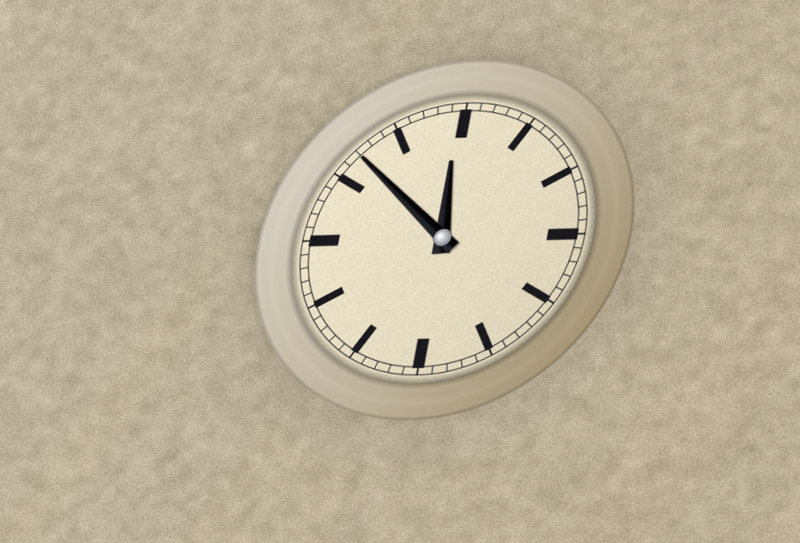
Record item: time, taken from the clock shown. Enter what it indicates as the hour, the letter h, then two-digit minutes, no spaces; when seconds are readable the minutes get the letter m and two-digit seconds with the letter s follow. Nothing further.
11h52
